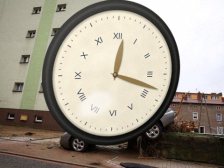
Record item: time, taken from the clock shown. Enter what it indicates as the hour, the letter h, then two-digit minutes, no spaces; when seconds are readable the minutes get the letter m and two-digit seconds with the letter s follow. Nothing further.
12h18
